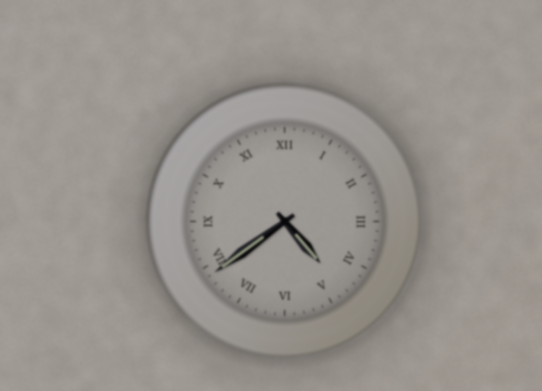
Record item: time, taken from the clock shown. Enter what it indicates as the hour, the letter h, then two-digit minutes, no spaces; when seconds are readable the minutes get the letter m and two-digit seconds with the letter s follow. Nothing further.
4h39
